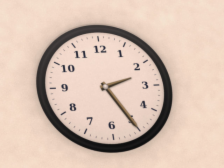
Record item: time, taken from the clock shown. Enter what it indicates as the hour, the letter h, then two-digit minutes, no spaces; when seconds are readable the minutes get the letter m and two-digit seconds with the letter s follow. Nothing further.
2h25
